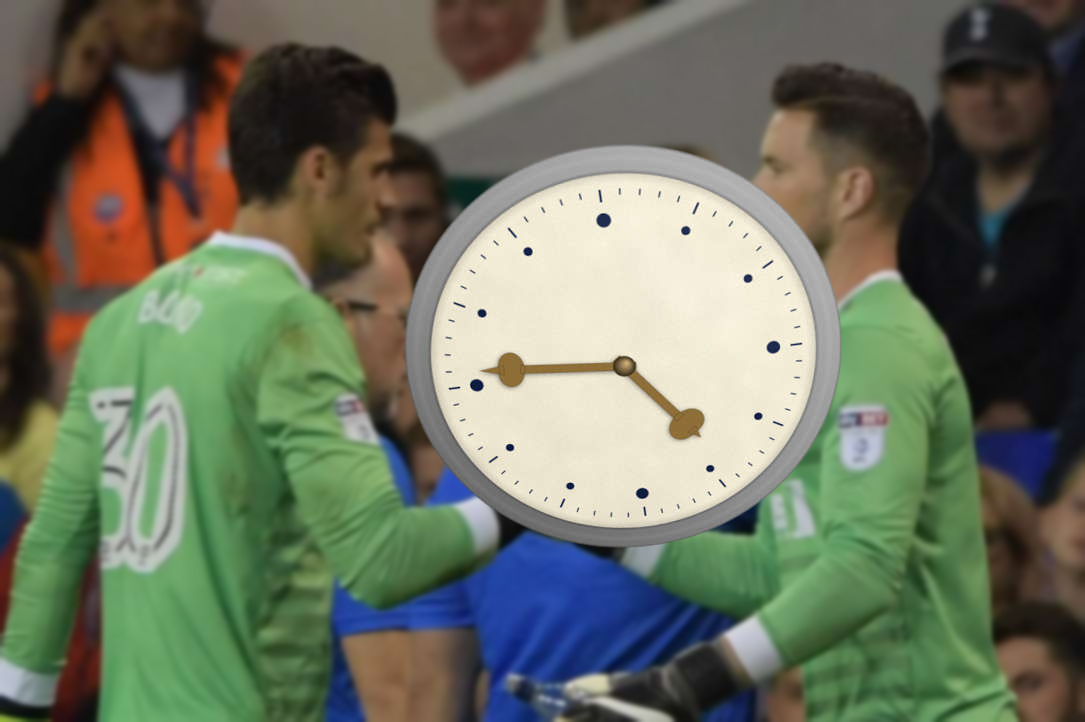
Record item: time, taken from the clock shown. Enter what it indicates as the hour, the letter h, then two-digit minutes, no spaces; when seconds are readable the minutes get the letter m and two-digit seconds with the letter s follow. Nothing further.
4h46
